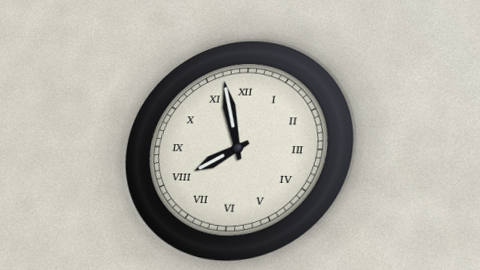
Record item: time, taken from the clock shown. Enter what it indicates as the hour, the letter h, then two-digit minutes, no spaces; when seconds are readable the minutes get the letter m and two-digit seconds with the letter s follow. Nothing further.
7h57
